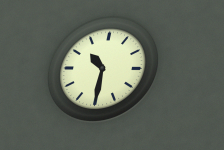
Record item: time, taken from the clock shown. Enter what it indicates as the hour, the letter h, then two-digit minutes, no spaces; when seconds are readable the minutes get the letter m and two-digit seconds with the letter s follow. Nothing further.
10h30
